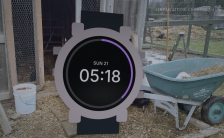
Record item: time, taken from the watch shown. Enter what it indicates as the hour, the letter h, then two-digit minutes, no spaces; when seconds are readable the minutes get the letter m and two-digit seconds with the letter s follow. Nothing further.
5h18
